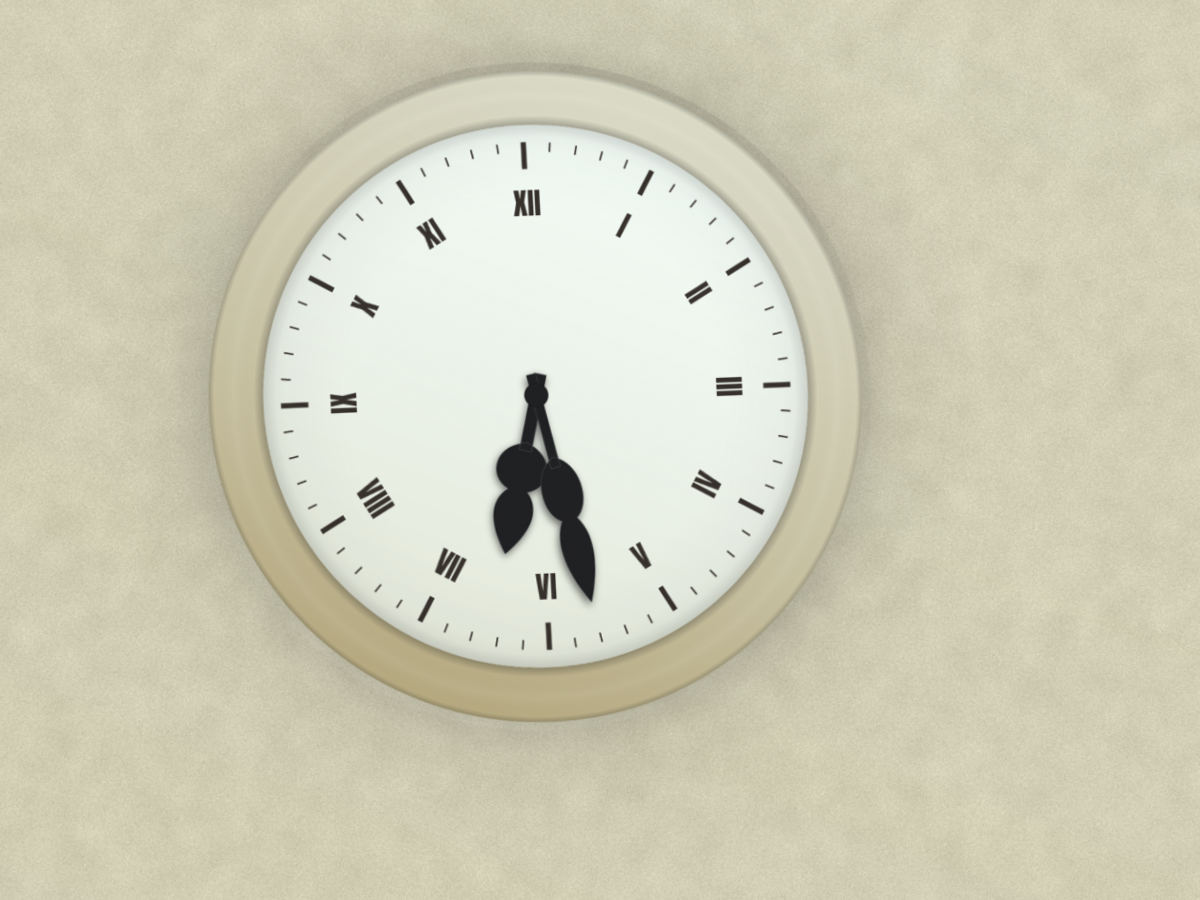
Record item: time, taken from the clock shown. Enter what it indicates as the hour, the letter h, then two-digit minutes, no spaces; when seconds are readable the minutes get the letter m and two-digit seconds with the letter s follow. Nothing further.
6h28
